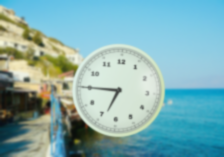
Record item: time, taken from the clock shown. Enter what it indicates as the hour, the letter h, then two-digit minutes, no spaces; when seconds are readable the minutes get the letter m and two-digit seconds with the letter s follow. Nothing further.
6h45
